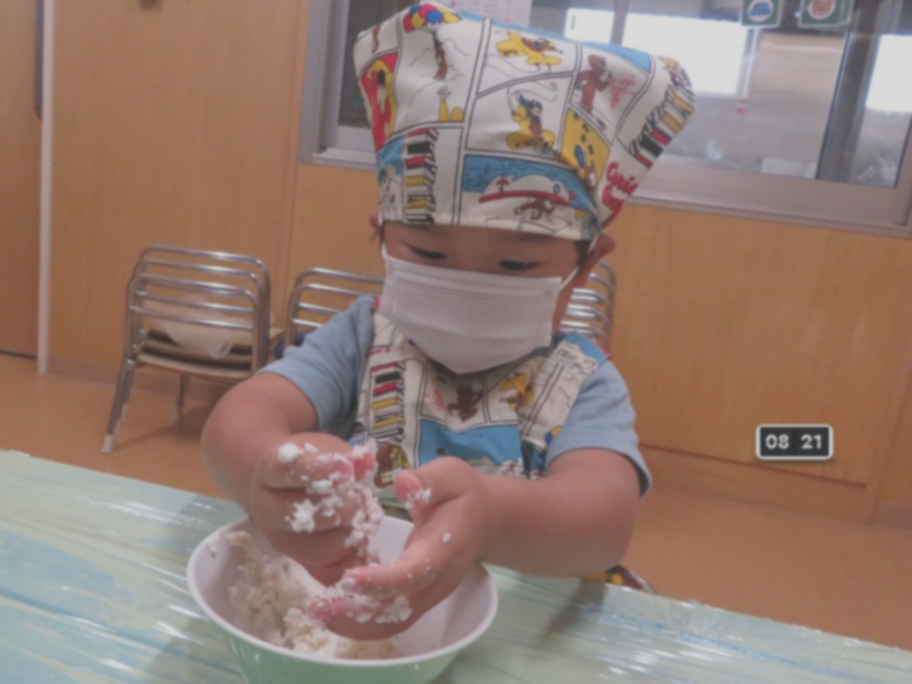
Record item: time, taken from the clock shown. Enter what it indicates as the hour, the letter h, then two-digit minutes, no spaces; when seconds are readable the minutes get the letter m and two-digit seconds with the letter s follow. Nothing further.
8h21
